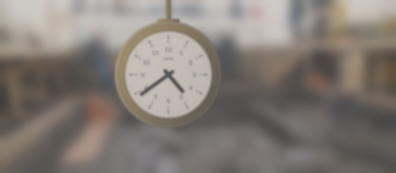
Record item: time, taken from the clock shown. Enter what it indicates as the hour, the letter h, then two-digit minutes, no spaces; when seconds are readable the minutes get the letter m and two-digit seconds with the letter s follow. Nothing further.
4h39
